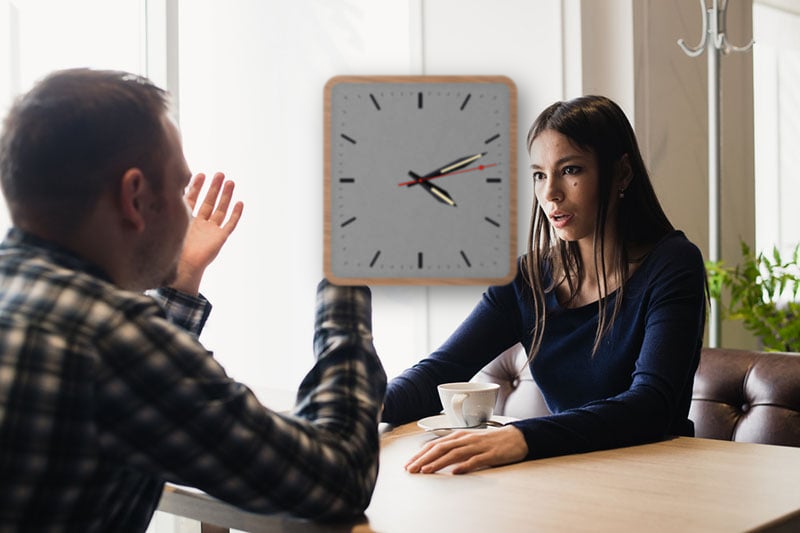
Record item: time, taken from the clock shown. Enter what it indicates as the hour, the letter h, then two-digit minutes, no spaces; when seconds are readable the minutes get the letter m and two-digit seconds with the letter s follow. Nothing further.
4h11m13s
